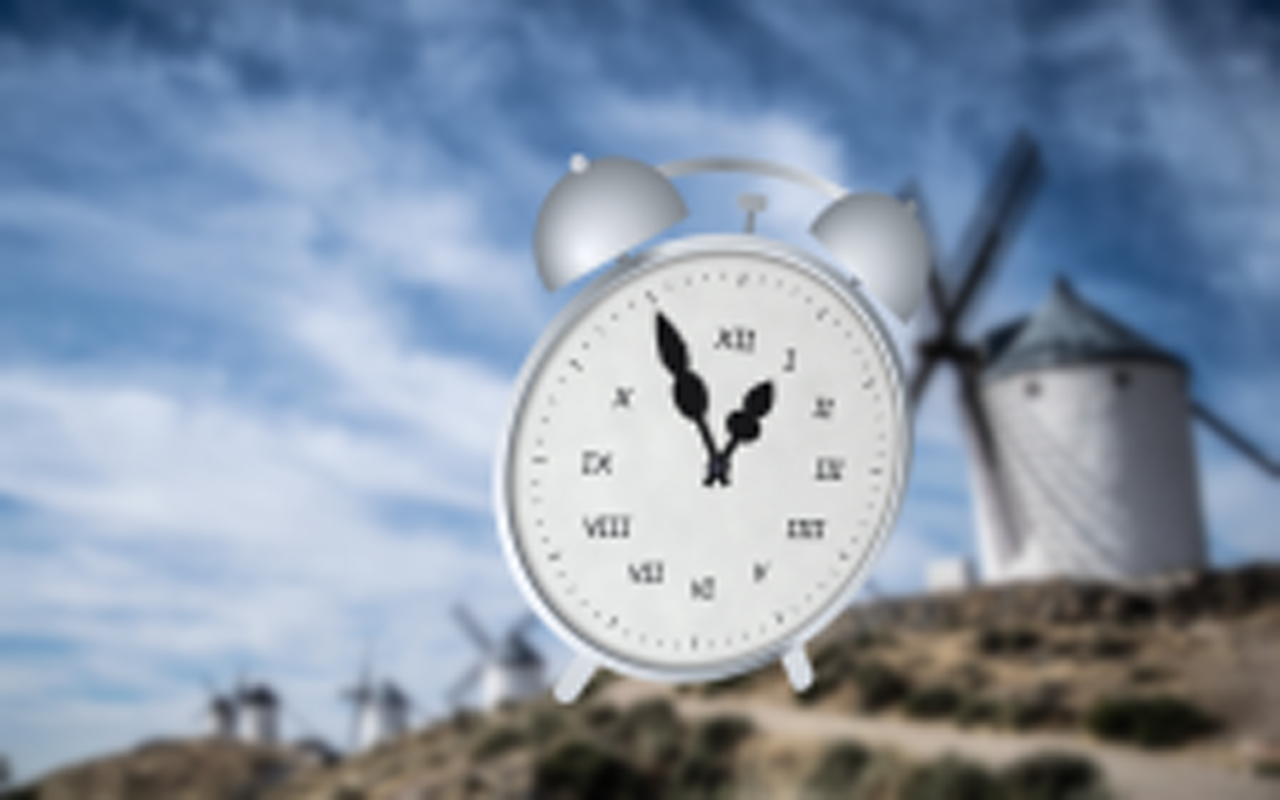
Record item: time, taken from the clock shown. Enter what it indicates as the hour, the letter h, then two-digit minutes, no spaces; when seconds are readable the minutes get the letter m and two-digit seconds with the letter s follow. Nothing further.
12h55
